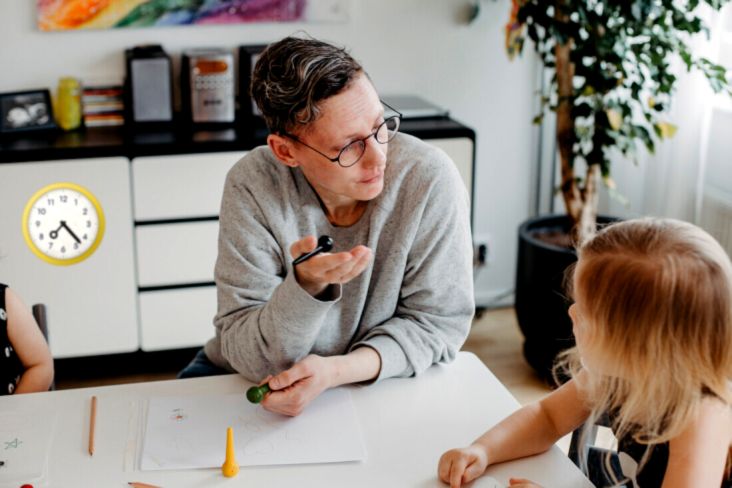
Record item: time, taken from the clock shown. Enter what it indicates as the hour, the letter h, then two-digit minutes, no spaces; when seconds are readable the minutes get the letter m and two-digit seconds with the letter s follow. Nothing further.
7h23
